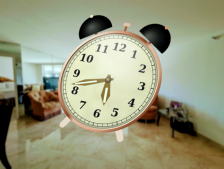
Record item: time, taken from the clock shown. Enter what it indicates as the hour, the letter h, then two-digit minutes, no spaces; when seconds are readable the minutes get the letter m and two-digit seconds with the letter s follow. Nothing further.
5h42
